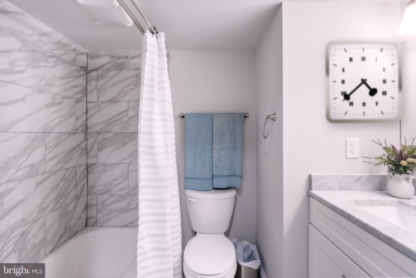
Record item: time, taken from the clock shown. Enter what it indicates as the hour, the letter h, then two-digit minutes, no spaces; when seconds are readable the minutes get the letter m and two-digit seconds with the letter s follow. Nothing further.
4h38
